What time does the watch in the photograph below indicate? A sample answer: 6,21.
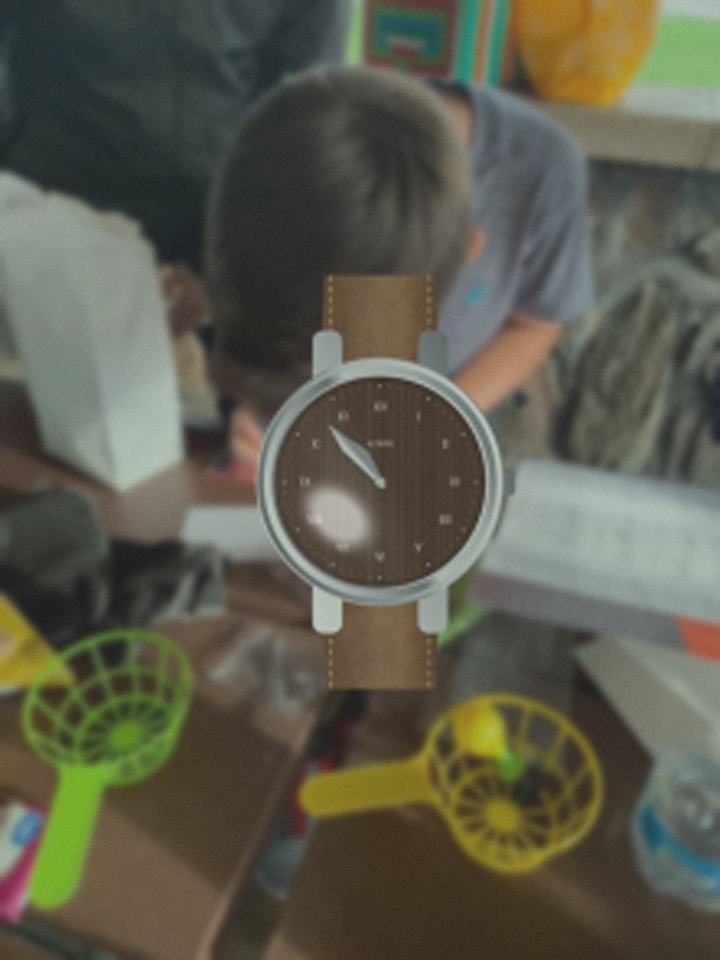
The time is 10,53
